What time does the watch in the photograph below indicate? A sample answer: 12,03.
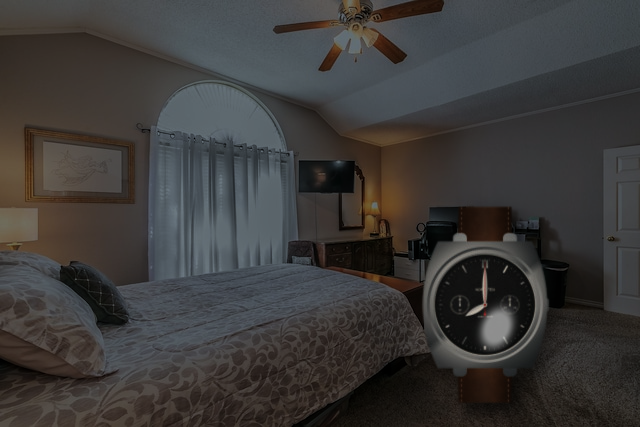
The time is 8,00
